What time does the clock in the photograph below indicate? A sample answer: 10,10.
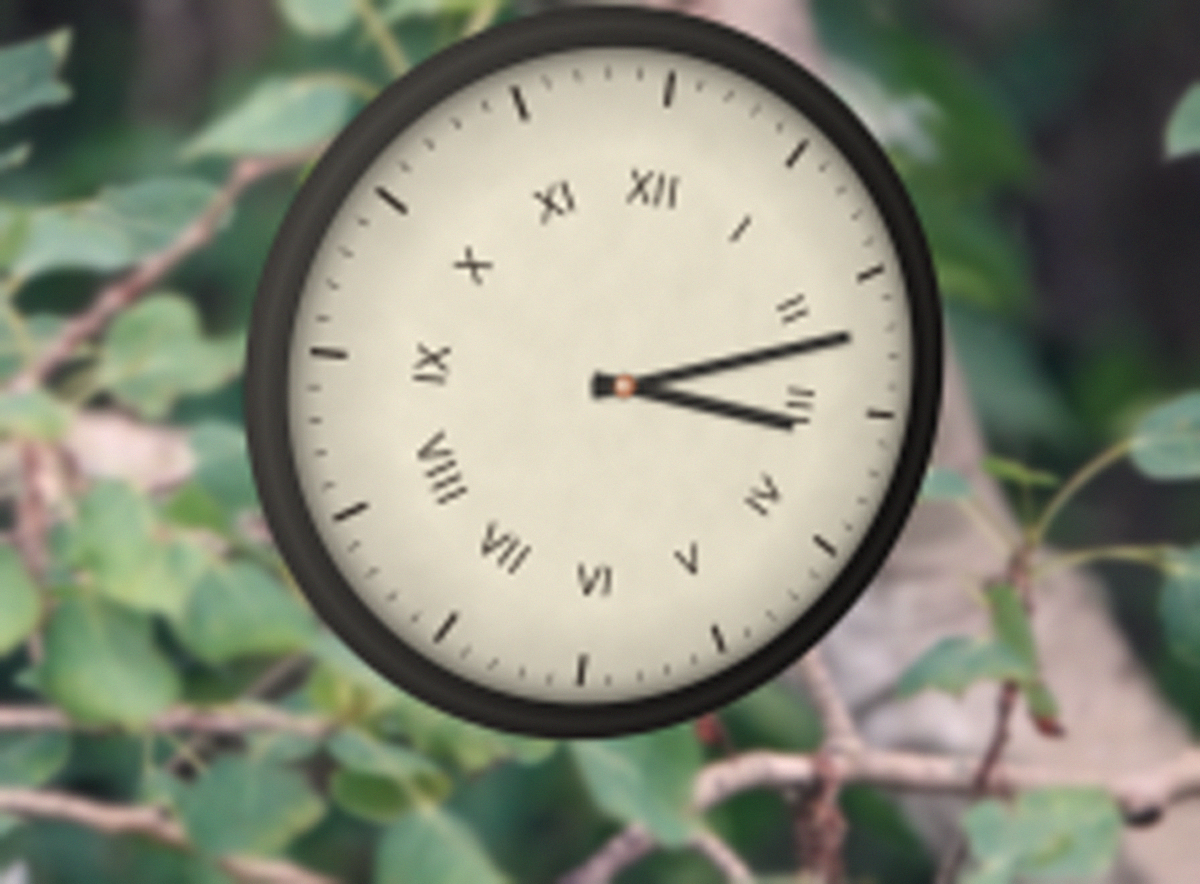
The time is 3,12
